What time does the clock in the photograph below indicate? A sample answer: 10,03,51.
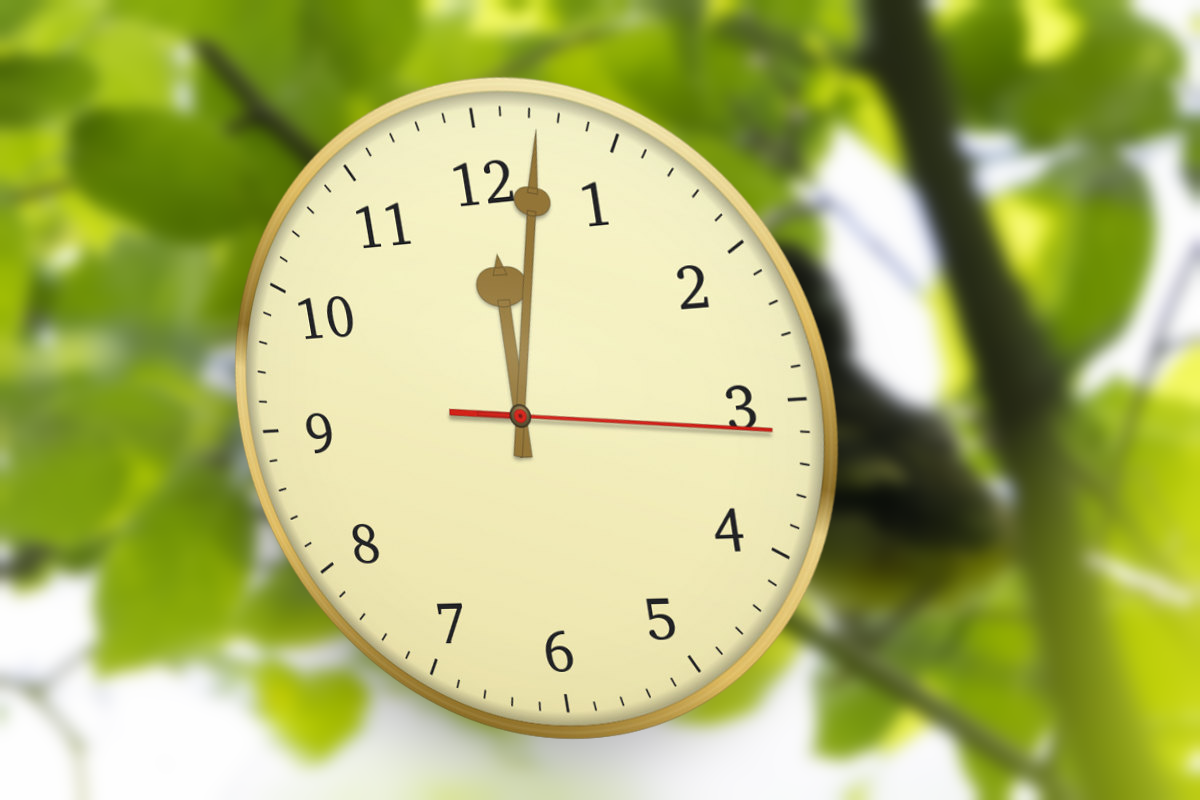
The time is 12,02,16
